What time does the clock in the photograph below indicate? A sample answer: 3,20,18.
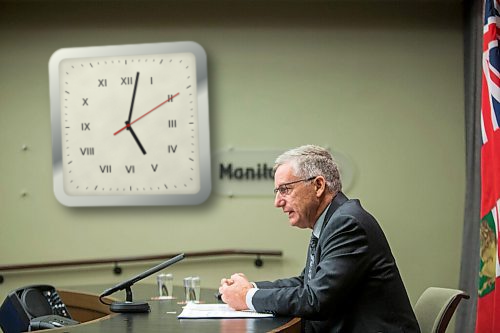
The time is 5,02,10
